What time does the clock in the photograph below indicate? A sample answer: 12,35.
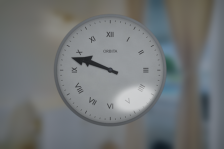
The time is 9,48
